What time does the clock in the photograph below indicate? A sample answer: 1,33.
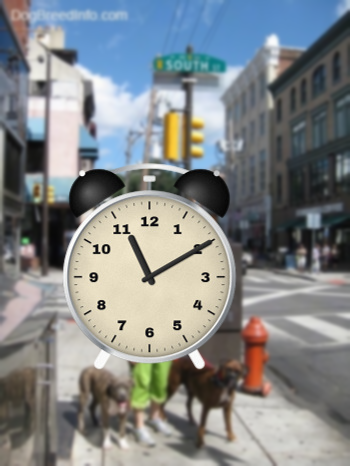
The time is 11,10
